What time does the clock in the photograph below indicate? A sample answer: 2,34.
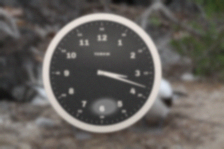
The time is 3,18
